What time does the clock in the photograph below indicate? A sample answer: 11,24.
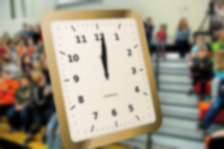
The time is 12,01
